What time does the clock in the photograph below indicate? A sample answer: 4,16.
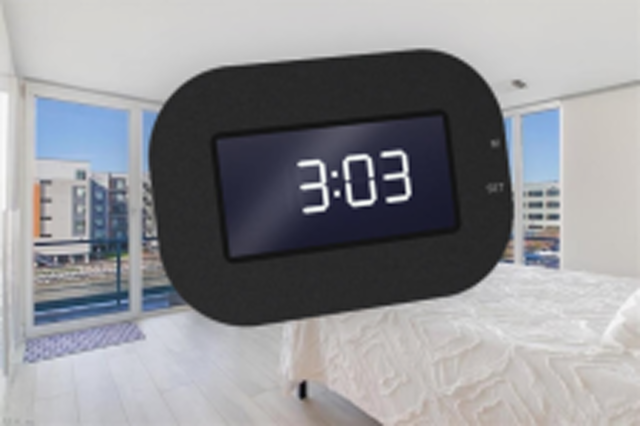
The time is 3,03
